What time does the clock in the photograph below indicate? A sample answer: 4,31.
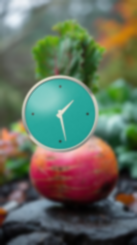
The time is 1,28
